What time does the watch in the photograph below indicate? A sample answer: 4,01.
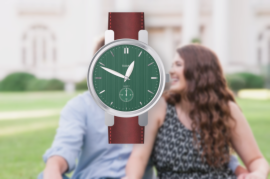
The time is 12,49
